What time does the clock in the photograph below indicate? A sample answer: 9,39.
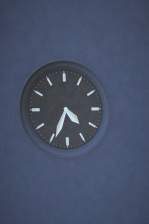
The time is 4,34
